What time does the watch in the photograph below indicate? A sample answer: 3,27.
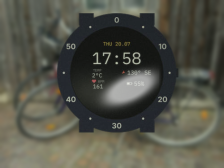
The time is 17,58
